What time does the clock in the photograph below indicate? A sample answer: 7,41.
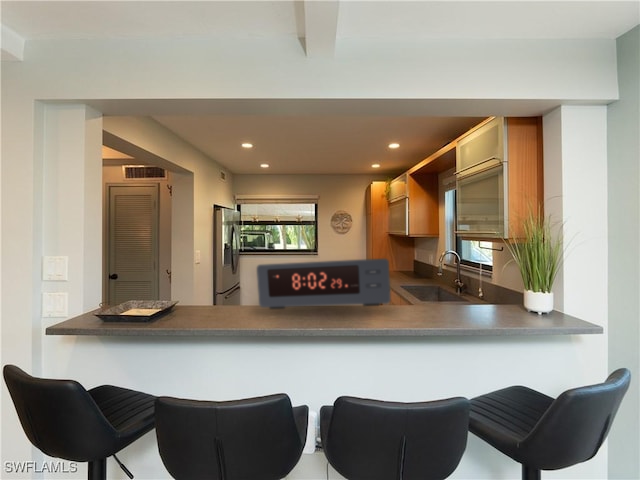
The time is 8,02
